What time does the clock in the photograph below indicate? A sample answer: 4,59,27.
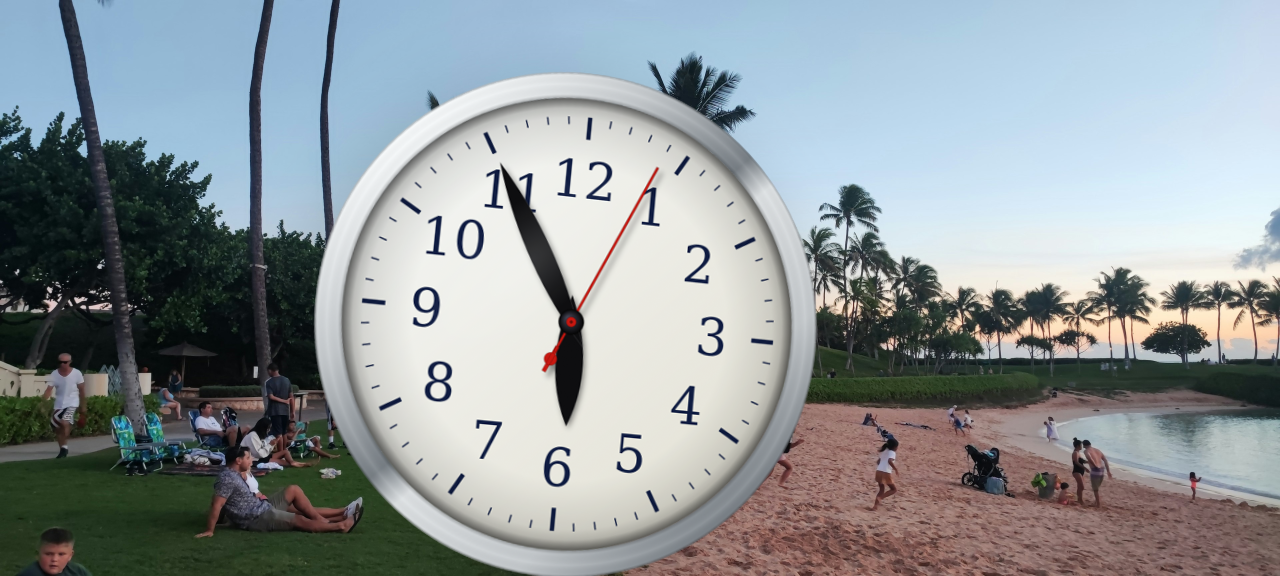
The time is 5,55,04
